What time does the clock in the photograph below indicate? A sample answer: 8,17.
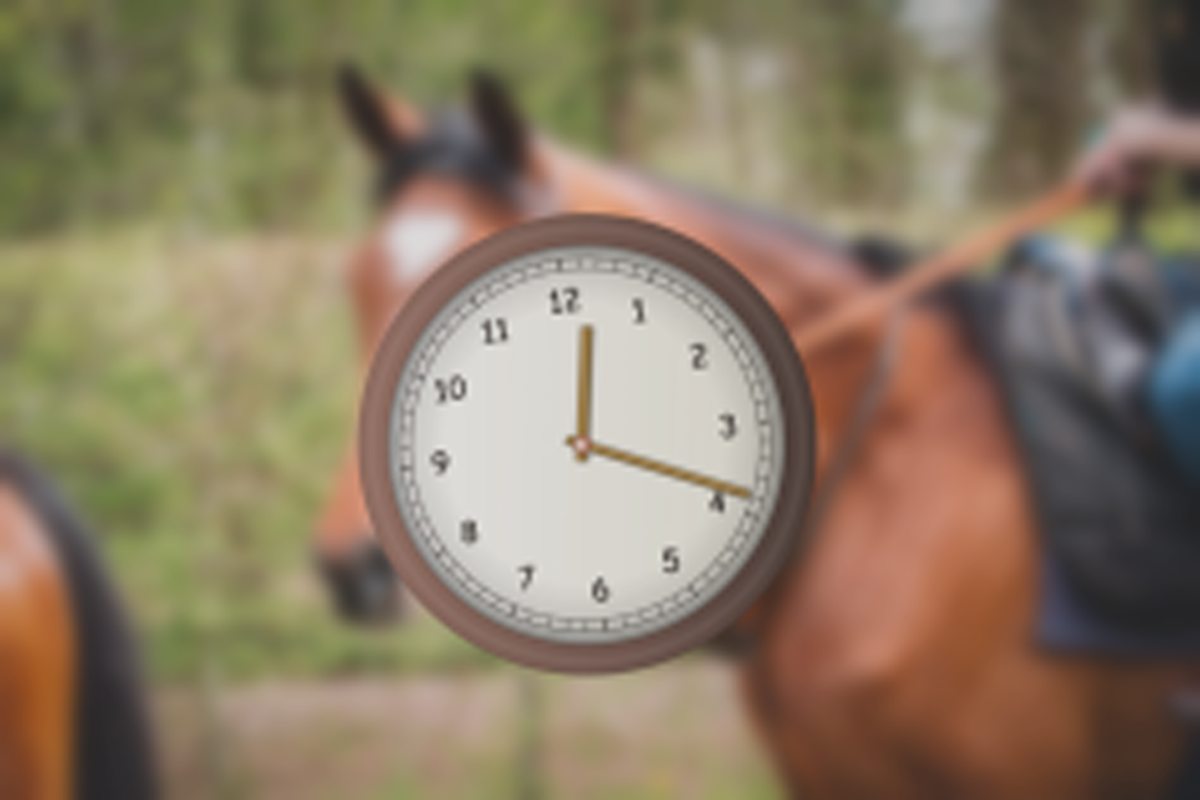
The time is 12,19
